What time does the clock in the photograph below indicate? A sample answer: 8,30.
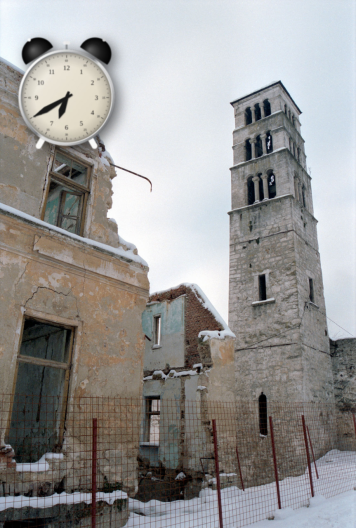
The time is 6,40
